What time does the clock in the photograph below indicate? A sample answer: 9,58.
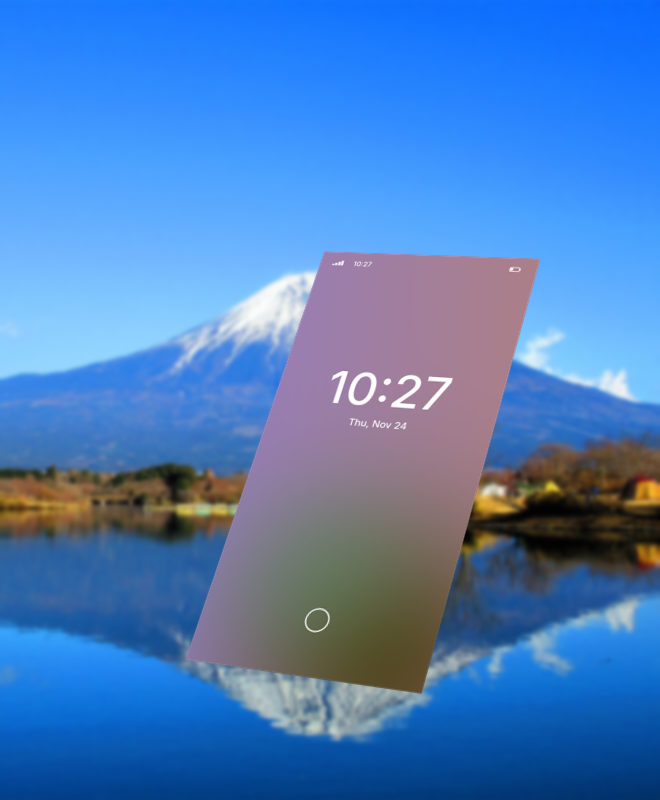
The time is 10,27
